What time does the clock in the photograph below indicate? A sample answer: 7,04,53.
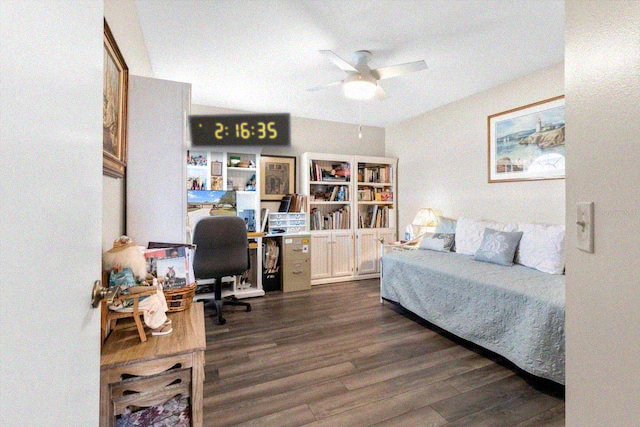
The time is 2,16,35
